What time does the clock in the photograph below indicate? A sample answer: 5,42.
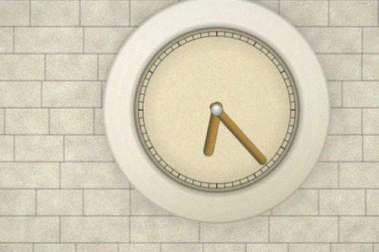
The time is 6,23
